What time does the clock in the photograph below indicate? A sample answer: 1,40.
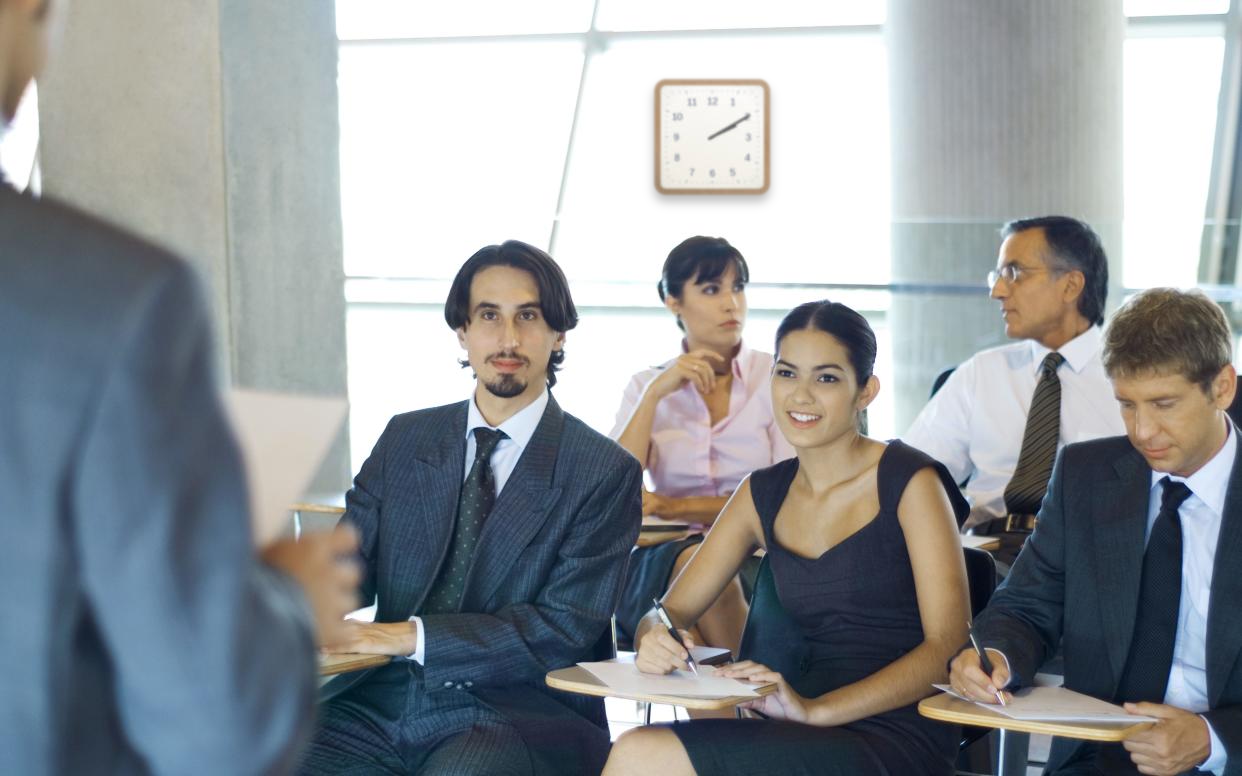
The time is 2,10
